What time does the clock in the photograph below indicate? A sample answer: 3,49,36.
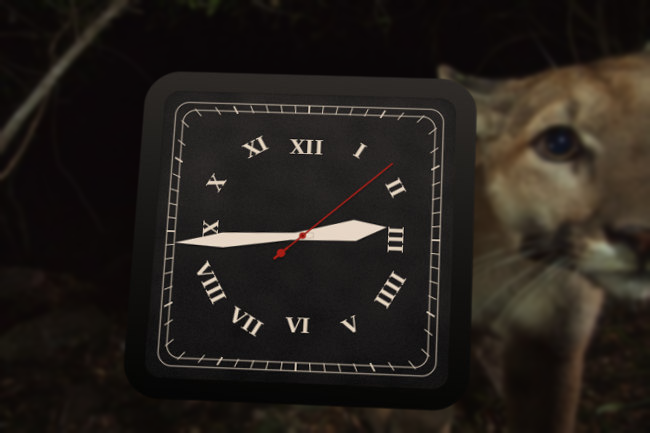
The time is 2,44,08
